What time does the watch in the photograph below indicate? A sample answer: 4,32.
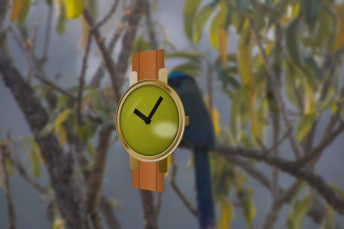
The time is 10,06
